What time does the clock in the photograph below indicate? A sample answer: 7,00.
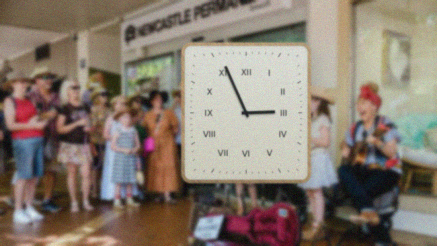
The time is 2,56
